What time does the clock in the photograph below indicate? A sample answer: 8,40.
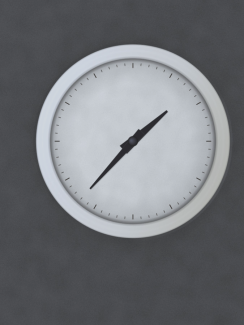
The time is 1,37
